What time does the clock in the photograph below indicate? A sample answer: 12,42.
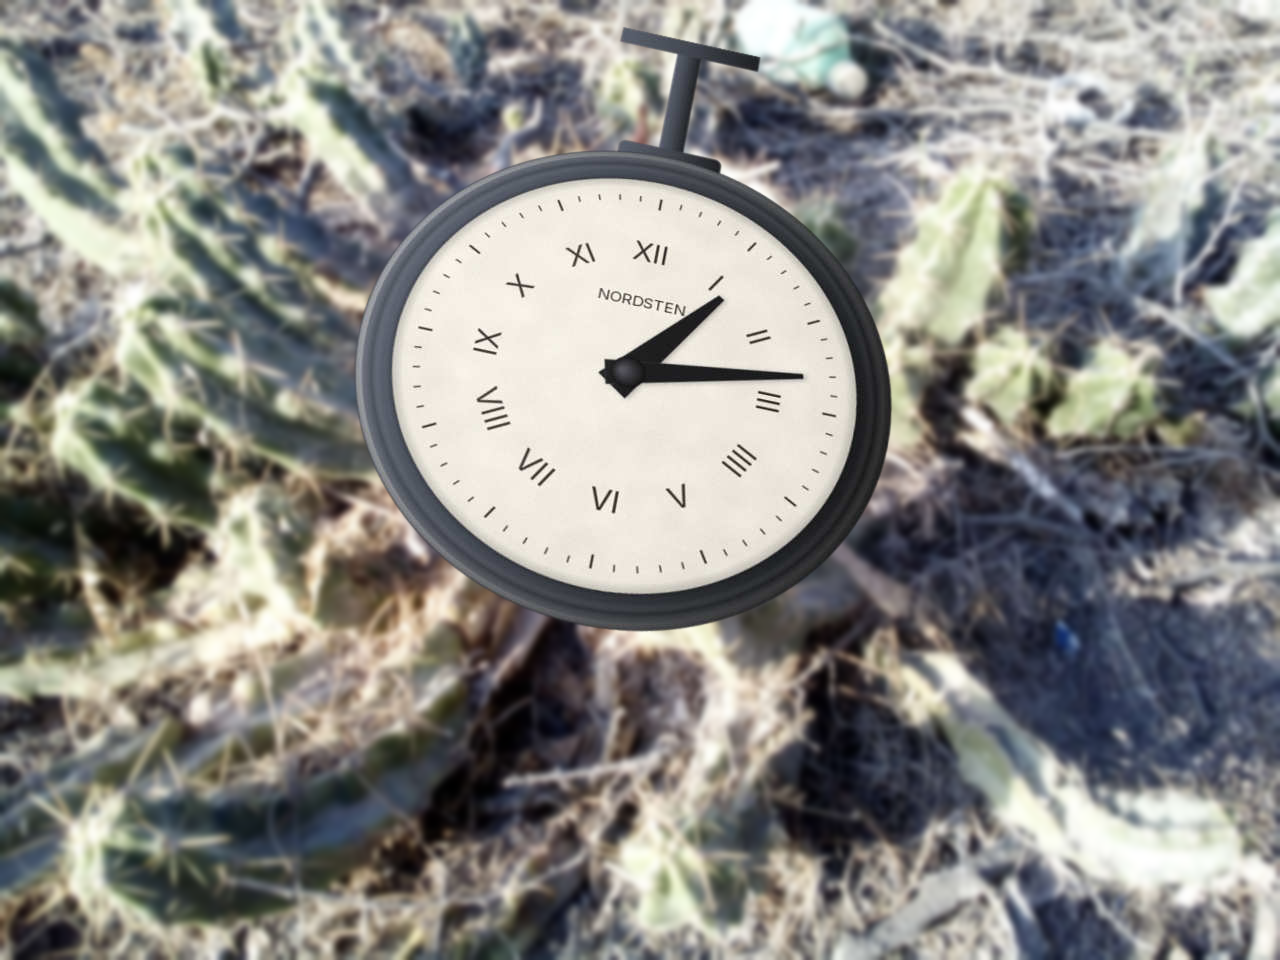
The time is 1,13
